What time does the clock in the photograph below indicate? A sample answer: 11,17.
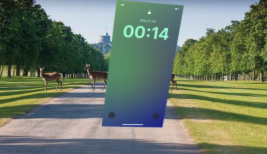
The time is 0,14
